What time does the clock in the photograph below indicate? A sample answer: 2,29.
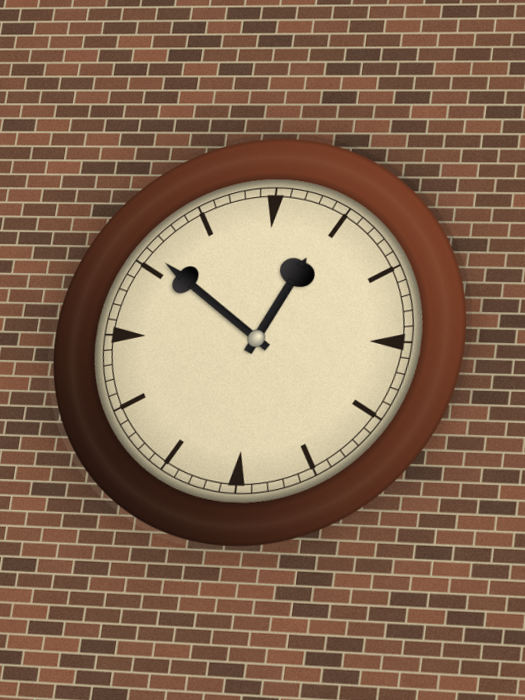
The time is 12,51
